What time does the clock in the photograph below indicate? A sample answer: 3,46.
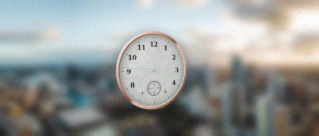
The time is 7,46
